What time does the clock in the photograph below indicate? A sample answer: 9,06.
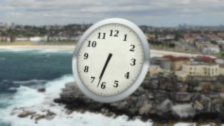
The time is 6,32
